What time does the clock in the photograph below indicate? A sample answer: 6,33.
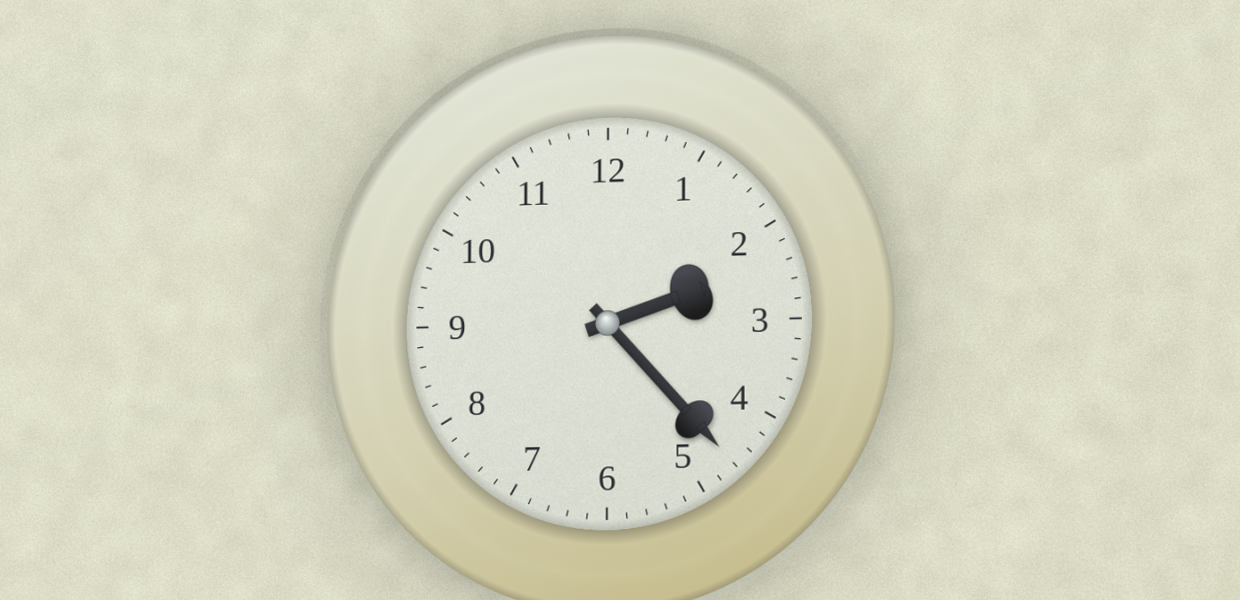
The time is 2,23
